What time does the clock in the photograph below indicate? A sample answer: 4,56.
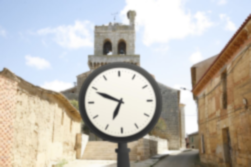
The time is 6,49
